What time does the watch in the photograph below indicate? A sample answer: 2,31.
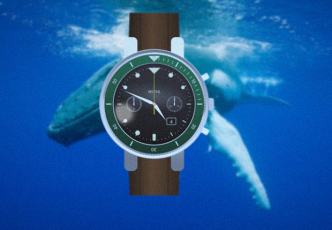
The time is 4,49
